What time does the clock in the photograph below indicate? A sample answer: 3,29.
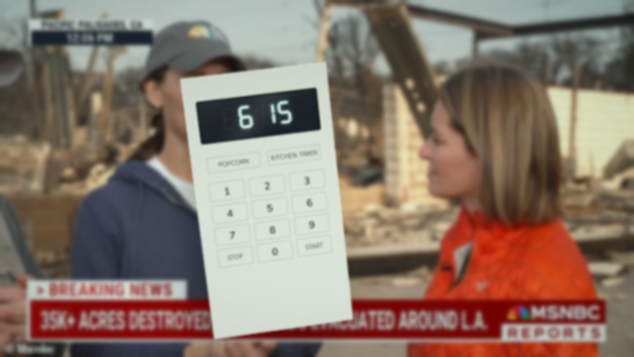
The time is 6,15
